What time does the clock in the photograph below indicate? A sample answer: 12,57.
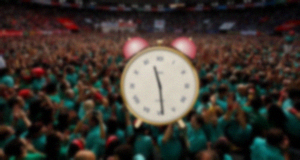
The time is 11,29
